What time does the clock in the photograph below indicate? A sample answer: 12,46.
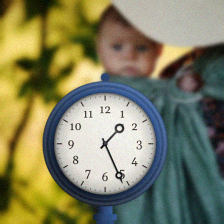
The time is 1,26
